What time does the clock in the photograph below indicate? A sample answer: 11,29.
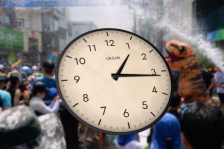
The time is 1,16
